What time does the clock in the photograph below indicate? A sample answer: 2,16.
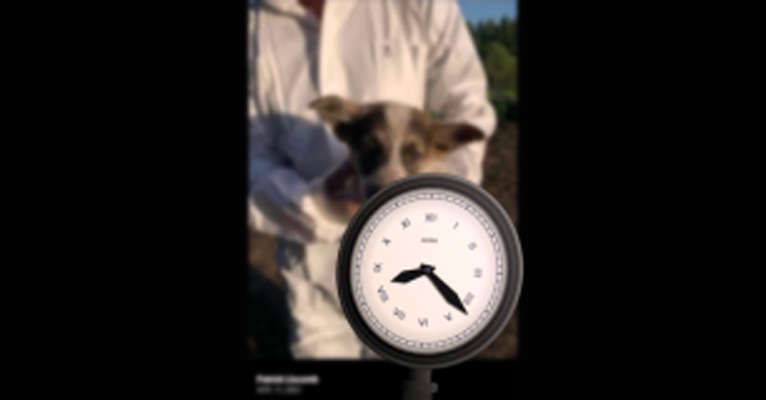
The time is 8,22
